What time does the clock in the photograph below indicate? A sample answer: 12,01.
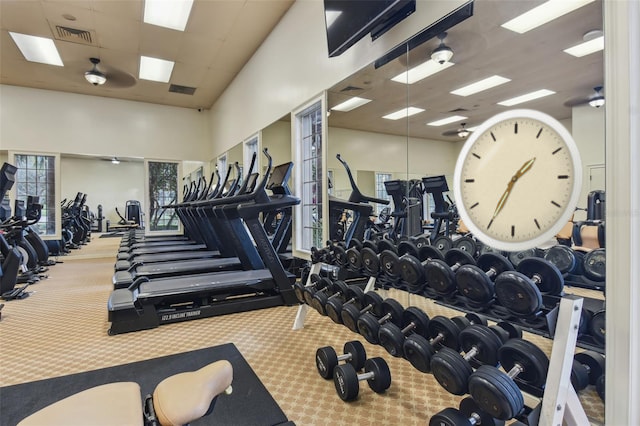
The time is 1,35
